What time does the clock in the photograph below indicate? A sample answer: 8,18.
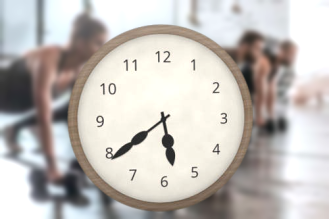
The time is 5,39
